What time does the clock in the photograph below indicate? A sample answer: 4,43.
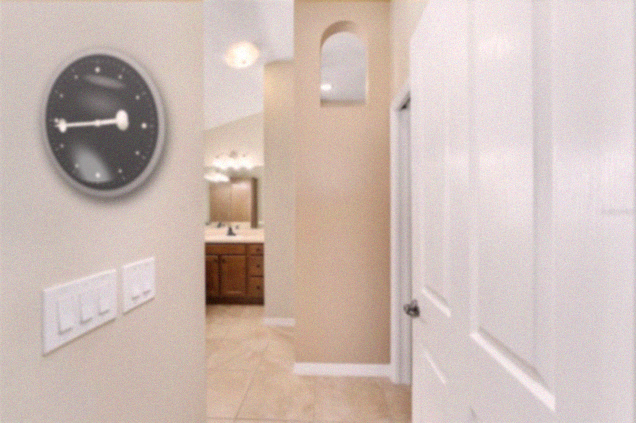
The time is 2,44
